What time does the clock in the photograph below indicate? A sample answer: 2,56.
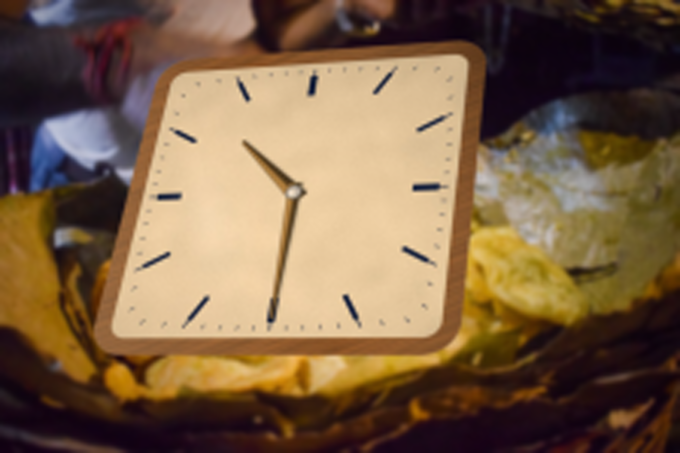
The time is 10,30
